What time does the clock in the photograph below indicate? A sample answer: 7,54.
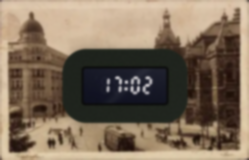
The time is 17,02
